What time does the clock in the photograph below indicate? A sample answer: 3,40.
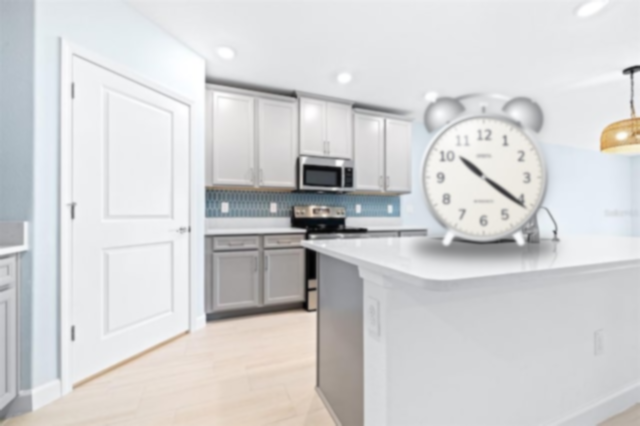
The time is 10,21
